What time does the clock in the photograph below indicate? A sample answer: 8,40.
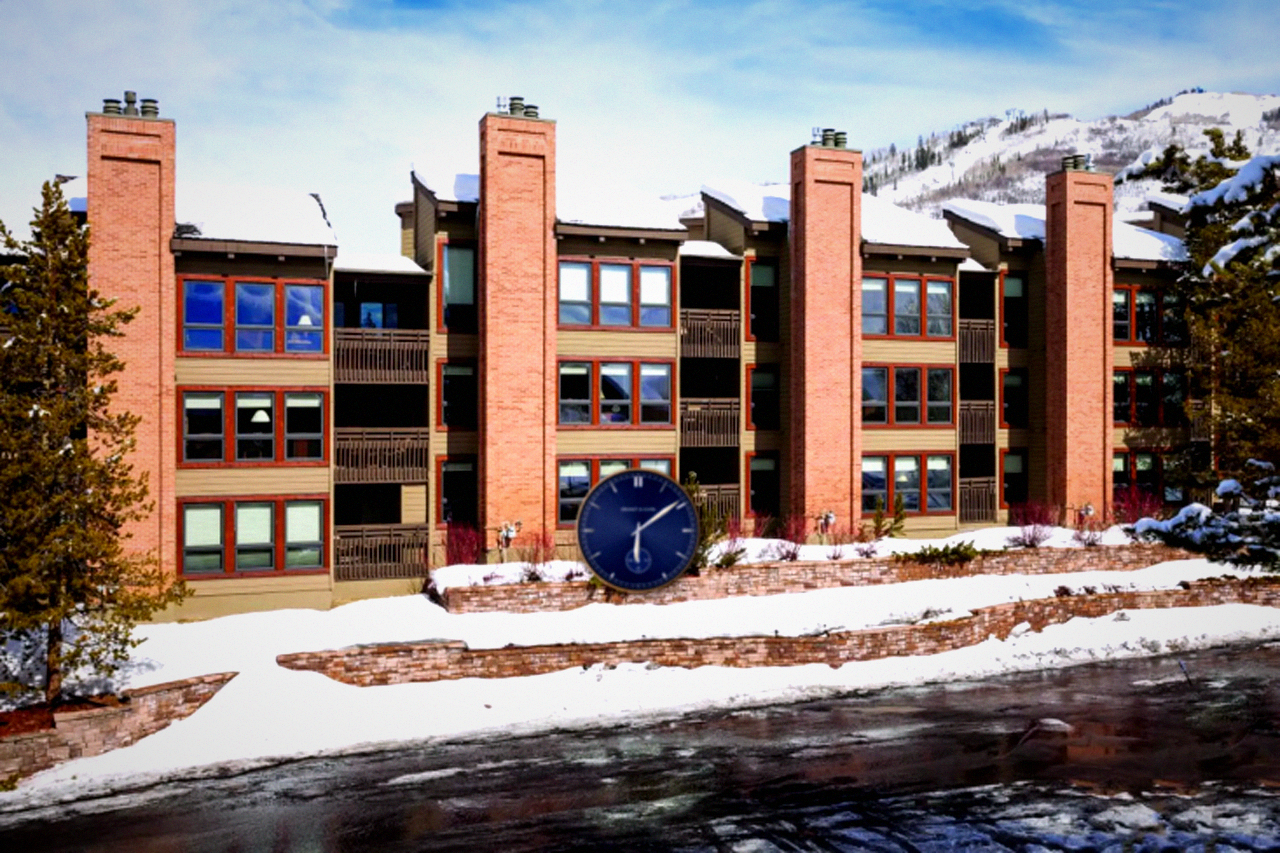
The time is 6,09
